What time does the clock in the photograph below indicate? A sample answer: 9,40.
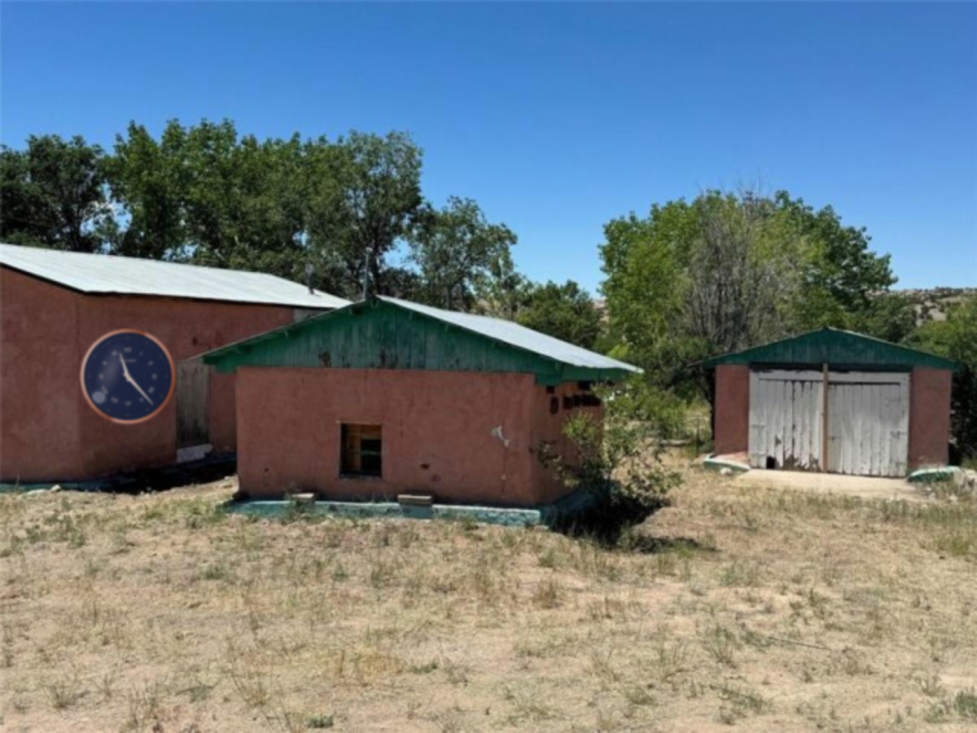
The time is 11,23
